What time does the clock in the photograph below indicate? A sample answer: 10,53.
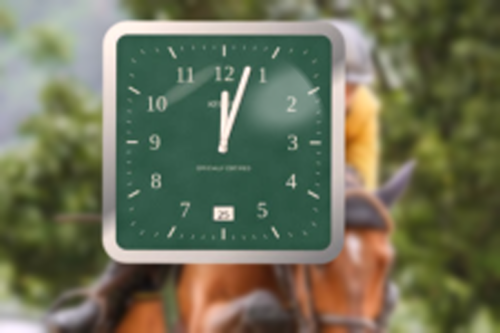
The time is 12,03
